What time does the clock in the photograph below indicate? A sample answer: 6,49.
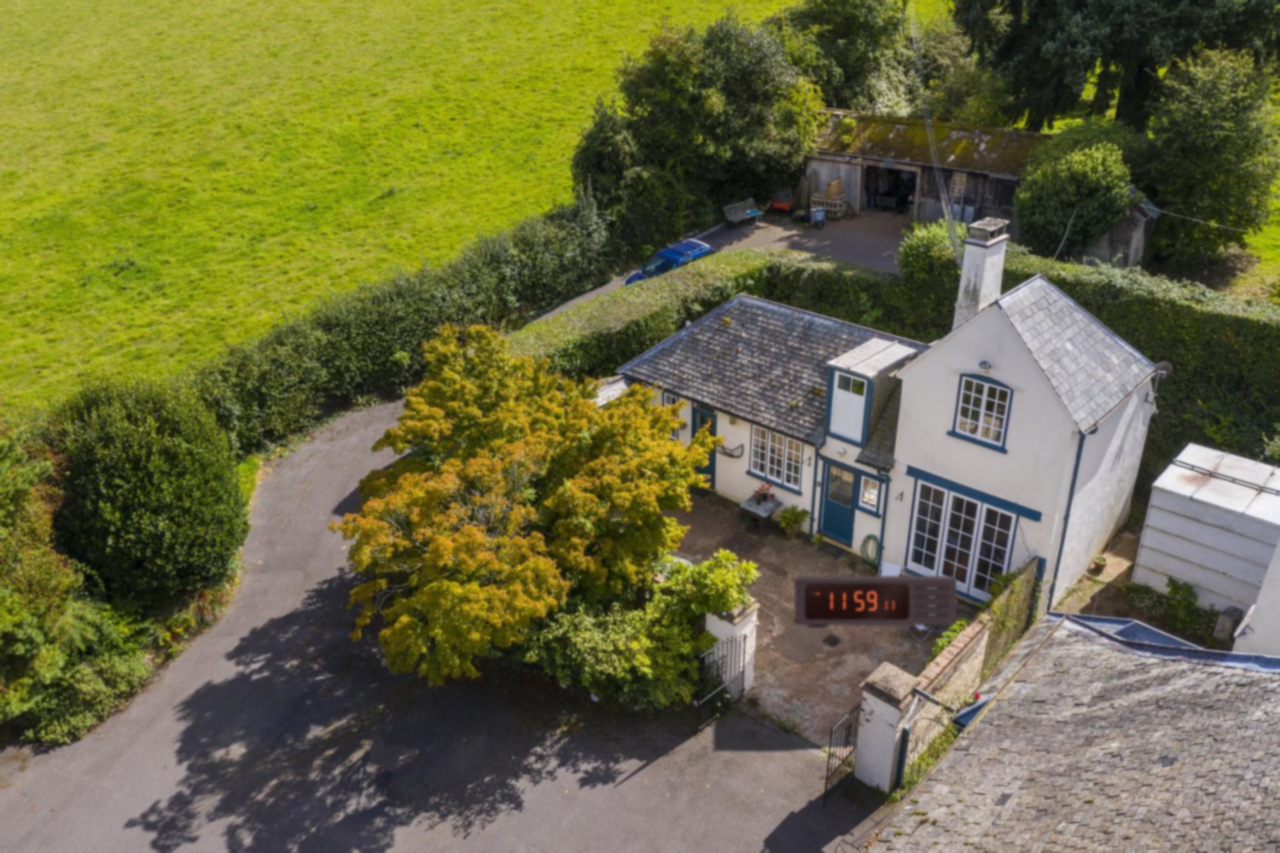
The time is 11,59
